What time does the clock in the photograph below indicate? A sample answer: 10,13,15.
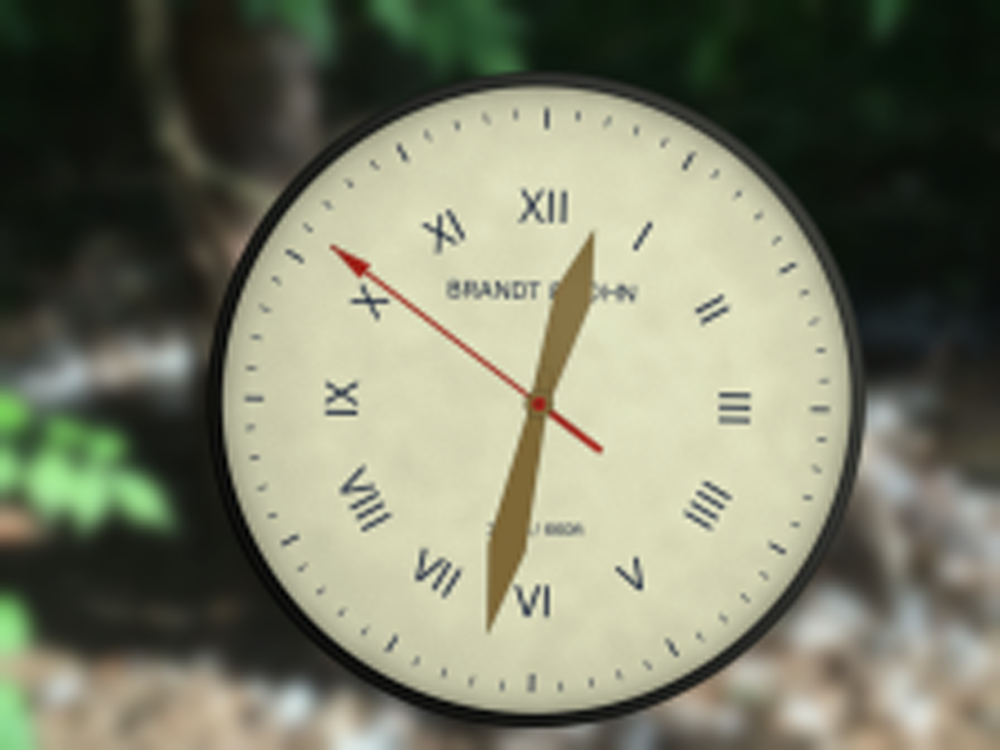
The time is 12,31,51
